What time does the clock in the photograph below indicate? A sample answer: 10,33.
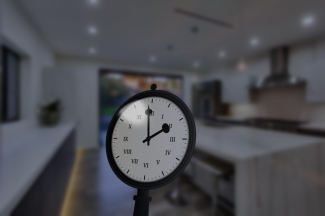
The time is 1,59
